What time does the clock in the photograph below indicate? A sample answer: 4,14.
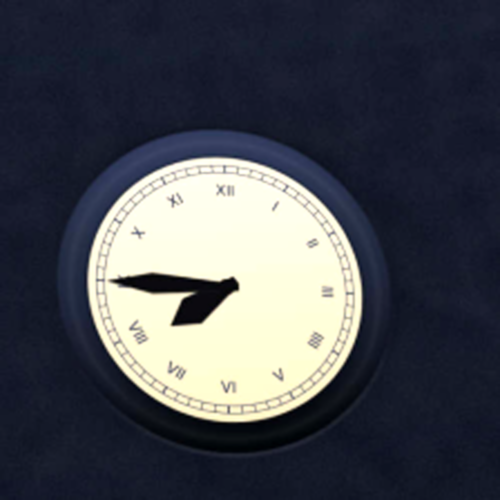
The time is 7,45
